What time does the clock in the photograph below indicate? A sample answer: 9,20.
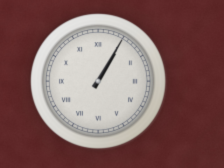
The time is 1,05
